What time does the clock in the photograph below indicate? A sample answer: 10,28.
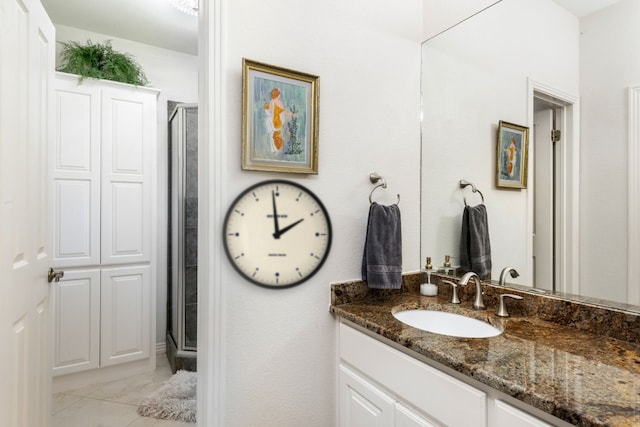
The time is 1,59
